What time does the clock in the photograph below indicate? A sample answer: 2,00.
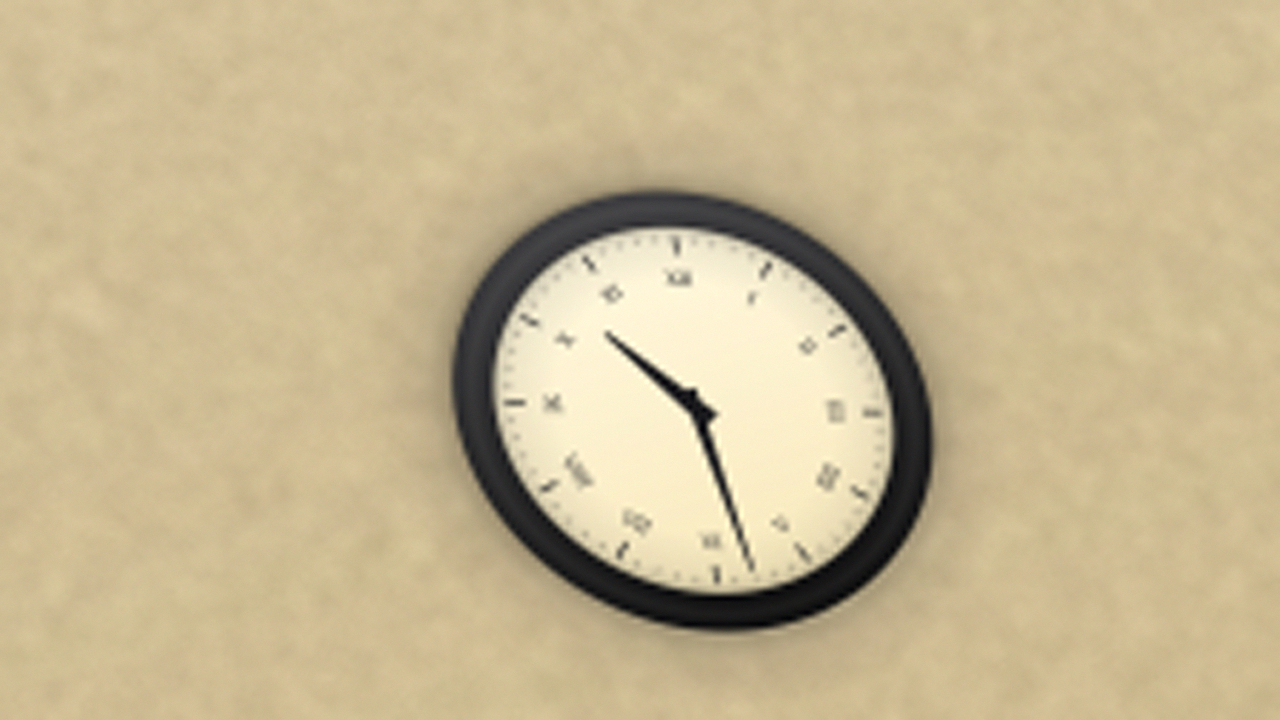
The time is 10,28
